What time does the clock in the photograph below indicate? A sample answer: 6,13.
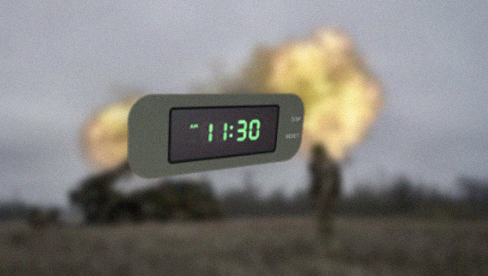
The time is 11,30
